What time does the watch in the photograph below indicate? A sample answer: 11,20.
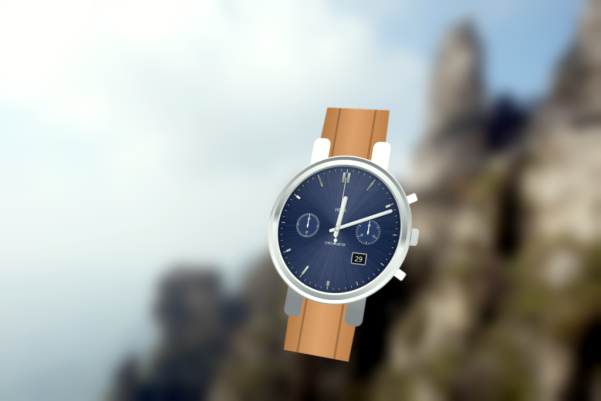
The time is 12,11
